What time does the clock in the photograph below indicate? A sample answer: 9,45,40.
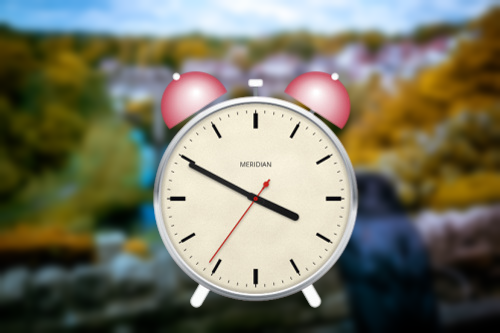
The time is 3,49,36
